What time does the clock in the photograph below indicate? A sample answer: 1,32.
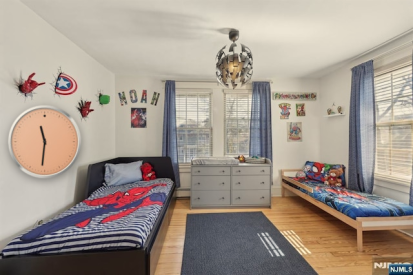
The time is 11,31
